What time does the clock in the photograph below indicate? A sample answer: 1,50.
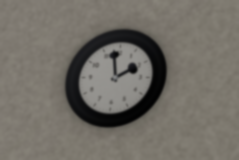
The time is 1,58
